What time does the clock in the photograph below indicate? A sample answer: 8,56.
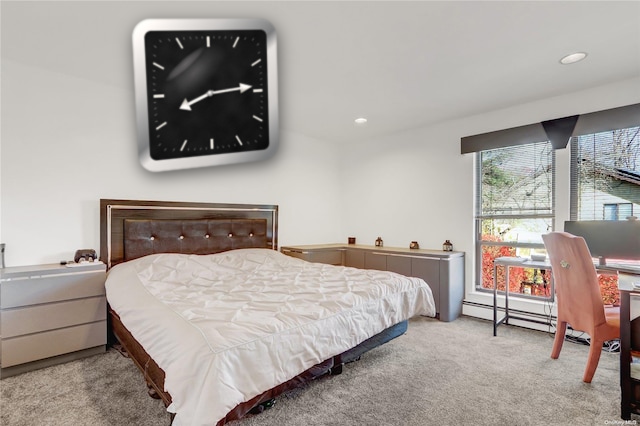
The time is 8,14
